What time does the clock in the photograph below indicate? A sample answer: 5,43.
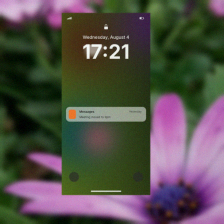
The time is 17,21
